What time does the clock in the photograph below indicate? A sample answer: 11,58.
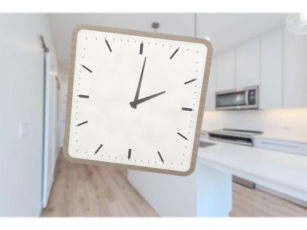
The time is 2,01
